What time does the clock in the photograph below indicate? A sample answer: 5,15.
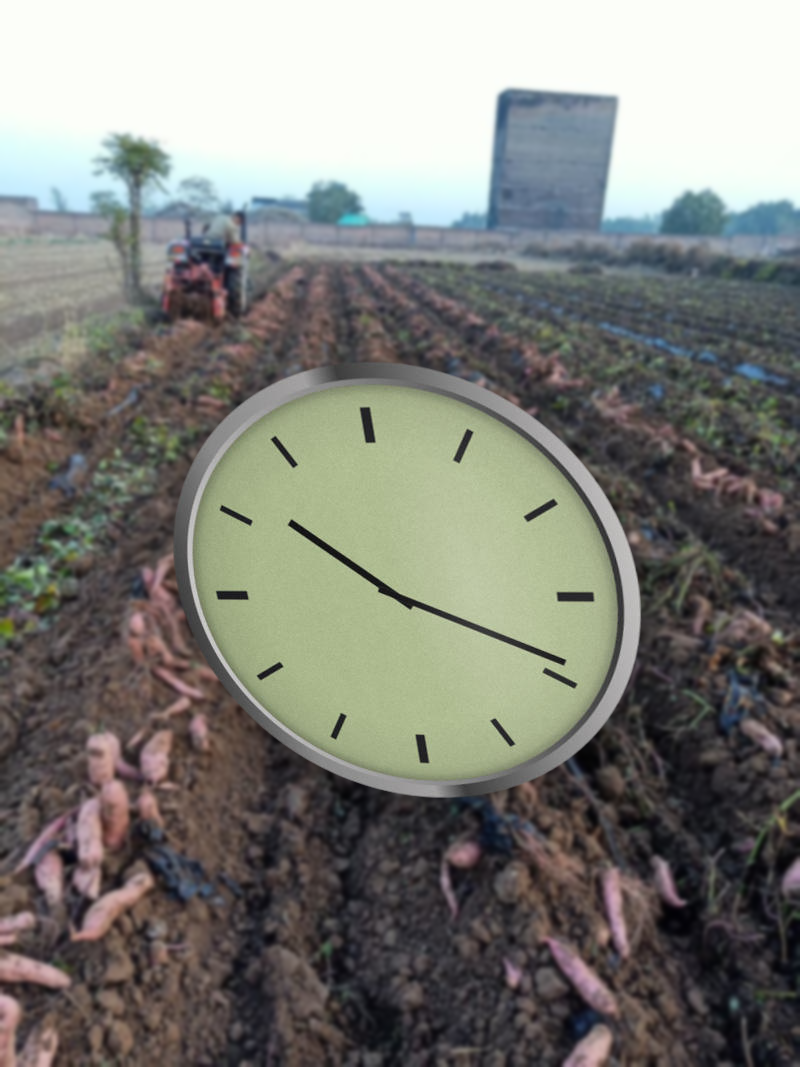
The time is 10,19
